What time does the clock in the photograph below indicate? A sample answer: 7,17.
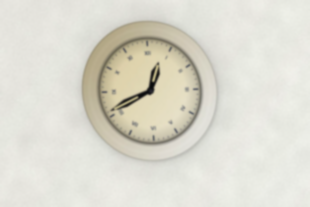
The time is 12,41
